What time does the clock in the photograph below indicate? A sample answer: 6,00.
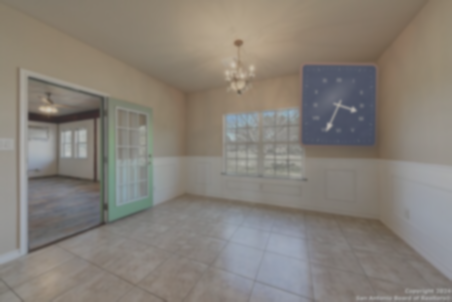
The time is 3,34
